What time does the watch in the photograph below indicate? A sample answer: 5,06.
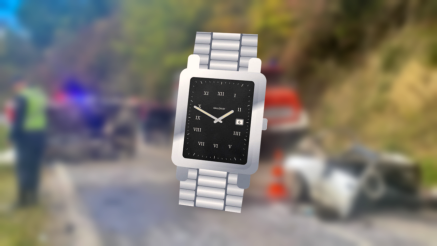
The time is 1,49
